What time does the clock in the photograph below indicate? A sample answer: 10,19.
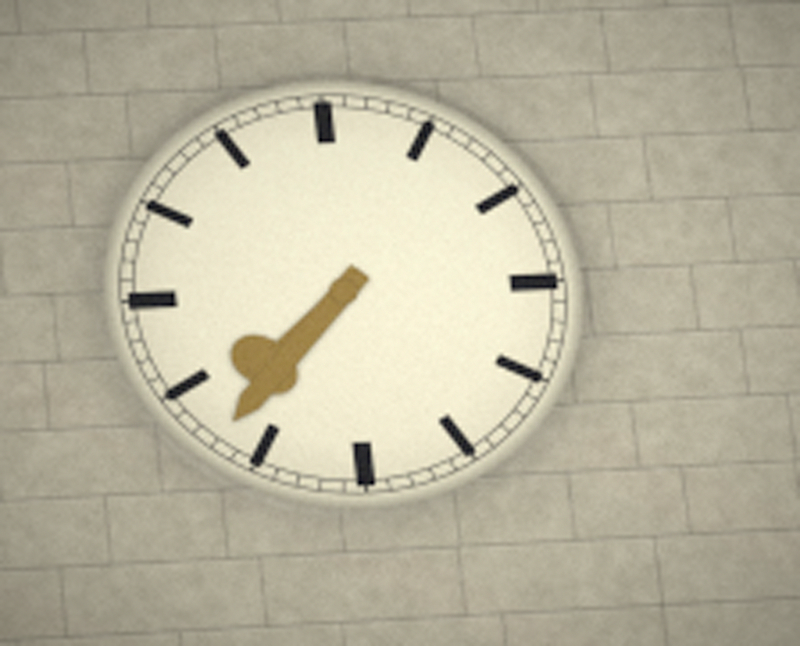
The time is 7,37
